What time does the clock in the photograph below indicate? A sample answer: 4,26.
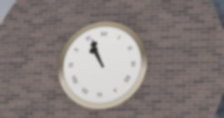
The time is 10,56
